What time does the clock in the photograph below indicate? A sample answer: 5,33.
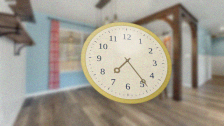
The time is 7,24
